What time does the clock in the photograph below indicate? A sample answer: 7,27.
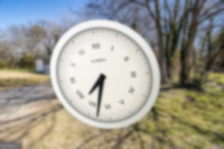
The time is 7,33
